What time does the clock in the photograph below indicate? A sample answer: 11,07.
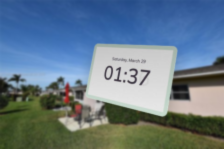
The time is 1,37
